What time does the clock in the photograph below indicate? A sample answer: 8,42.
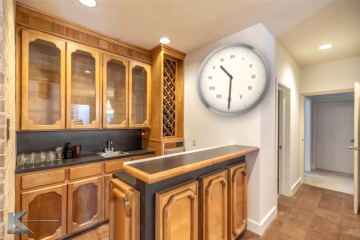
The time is 10,30
